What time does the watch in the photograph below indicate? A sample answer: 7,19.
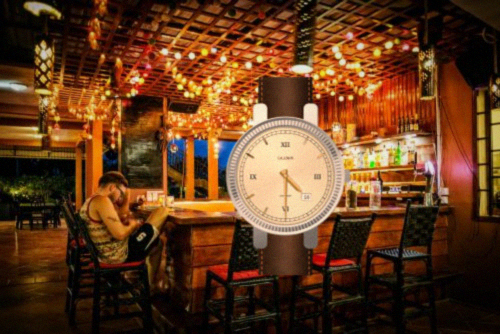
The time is 4,30
